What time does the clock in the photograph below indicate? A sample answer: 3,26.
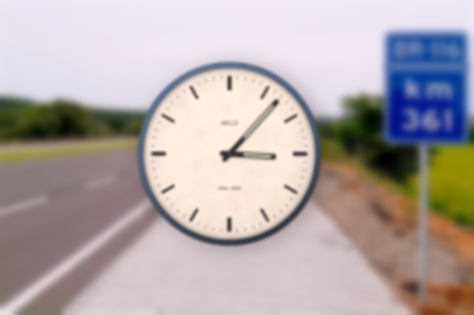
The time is 3,07
